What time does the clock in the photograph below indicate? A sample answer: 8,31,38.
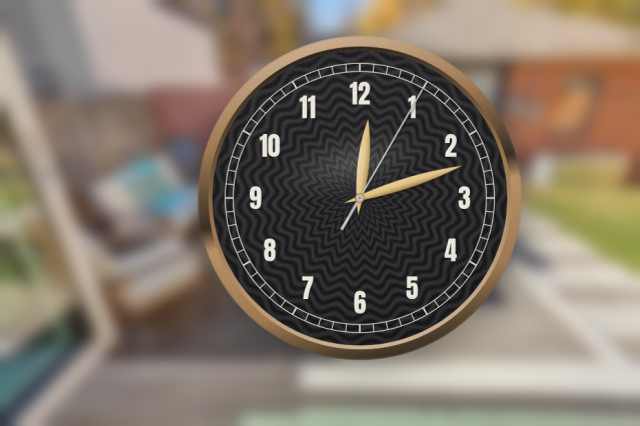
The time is 12,12,05
